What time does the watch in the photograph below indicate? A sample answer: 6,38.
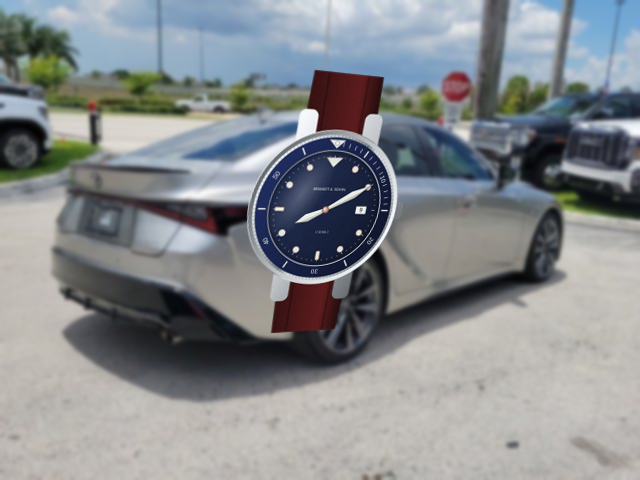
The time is 8,10
